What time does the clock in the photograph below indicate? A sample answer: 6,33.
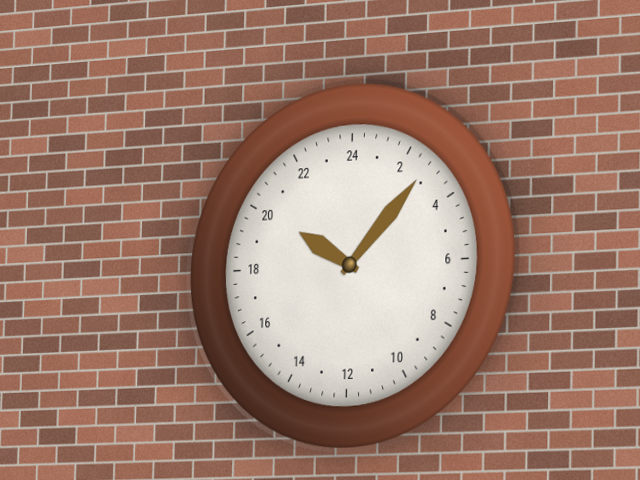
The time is 20,07
